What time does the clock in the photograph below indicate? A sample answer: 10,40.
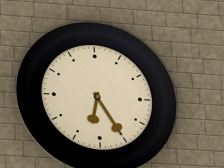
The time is 6,25
